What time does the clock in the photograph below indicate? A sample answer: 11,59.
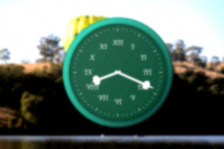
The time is 8,19
